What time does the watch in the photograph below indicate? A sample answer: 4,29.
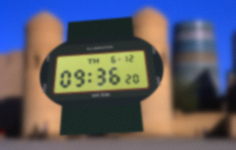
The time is 9,36
